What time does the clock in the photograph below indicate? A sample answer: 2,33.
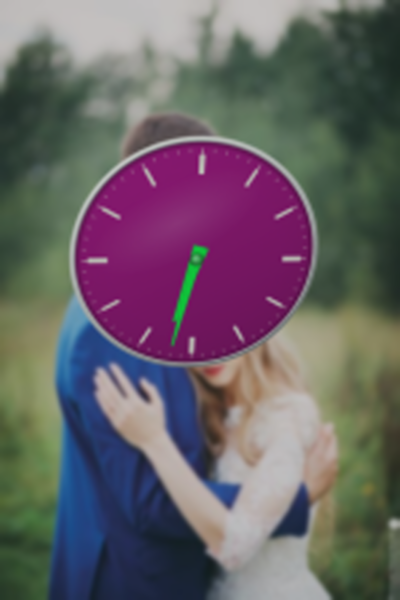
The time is 6,32
